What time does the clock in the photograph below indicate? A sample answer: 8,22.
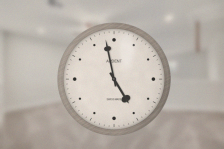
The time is 4,58
